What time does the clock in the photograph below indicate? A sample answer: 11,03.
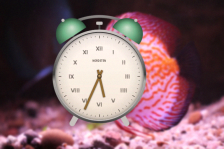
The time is 5,34
